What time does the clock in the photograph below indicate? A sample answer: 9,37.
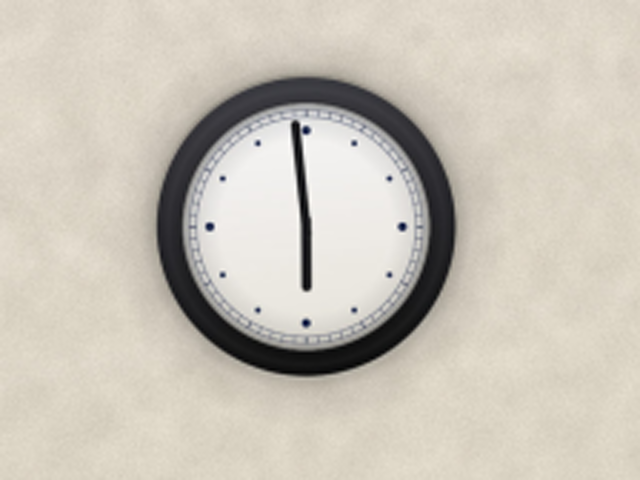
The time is 5,59
